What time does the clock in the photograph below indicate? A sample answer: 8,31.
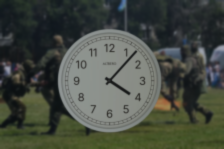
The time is 4,07
